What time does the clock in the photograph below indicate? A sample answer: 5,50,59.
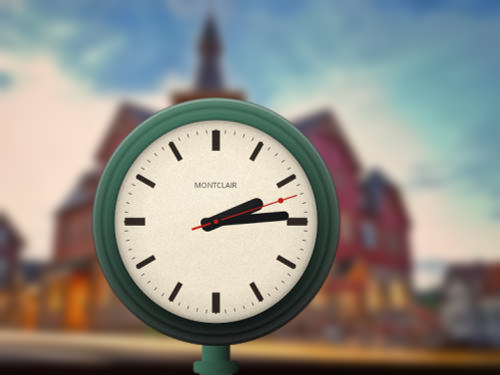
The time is 2,14,12
